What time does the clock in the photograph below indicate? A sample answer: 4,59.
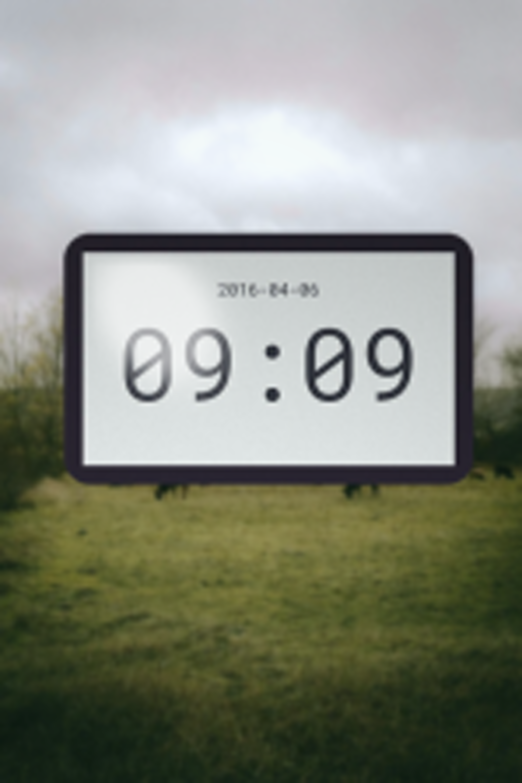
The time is 9,09
